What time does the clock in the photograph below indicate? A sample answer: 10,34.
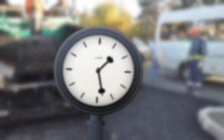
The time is 1,28
